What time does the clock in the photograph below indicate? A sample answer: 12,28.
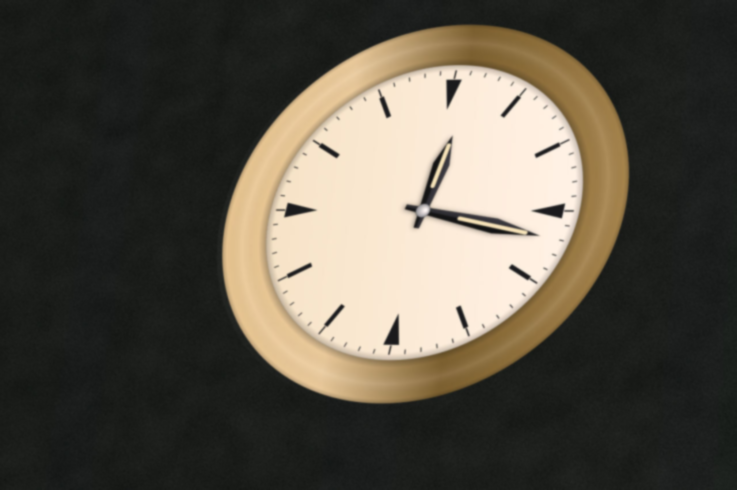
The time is 12,17
